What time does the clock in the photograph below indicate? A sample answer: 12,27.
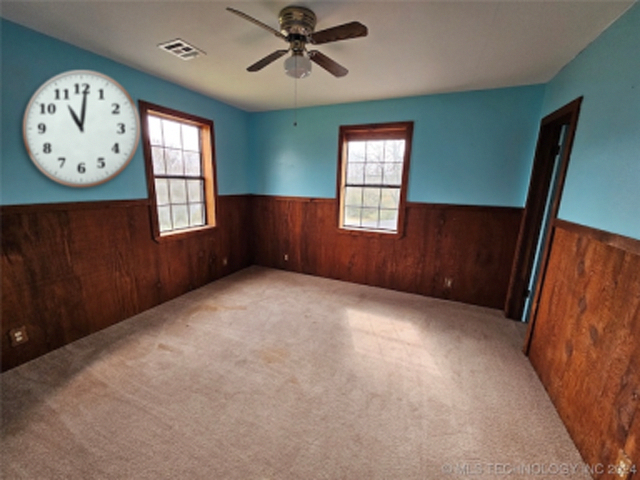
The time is 11,01
